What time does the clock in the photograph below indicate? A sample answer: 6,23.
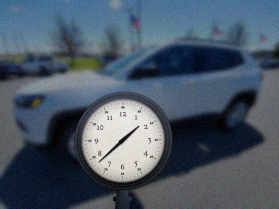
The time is 1,38
